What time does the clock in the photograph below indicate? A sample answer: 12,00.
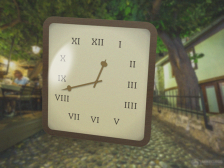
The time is 12,42
